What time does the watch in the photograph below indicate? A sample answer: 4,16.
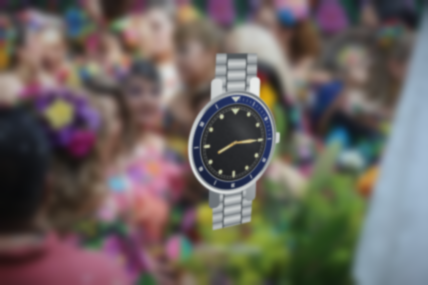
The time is 8,15
